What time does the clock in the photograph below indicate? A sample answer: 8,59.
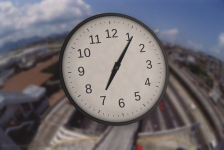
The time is 7,06
